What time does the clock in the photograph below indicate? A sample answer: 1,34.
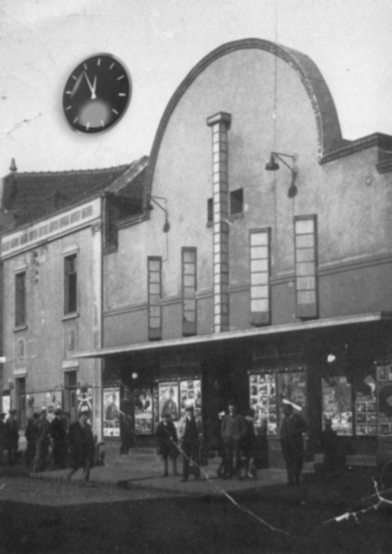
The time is 11,54
